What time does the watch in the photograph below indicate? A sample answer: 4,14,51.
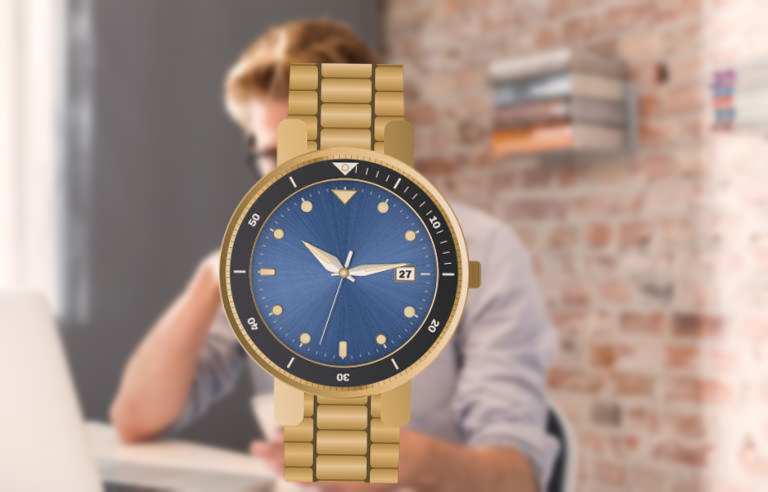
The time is 10,13,33
